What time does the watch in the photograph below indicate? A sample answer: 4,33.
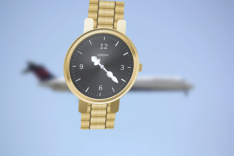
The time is 10,22
